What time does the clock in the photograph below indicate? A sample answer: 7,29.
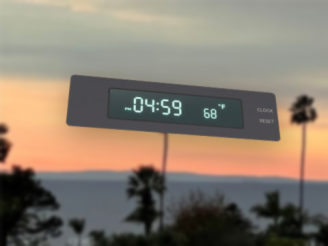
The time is 4,59
